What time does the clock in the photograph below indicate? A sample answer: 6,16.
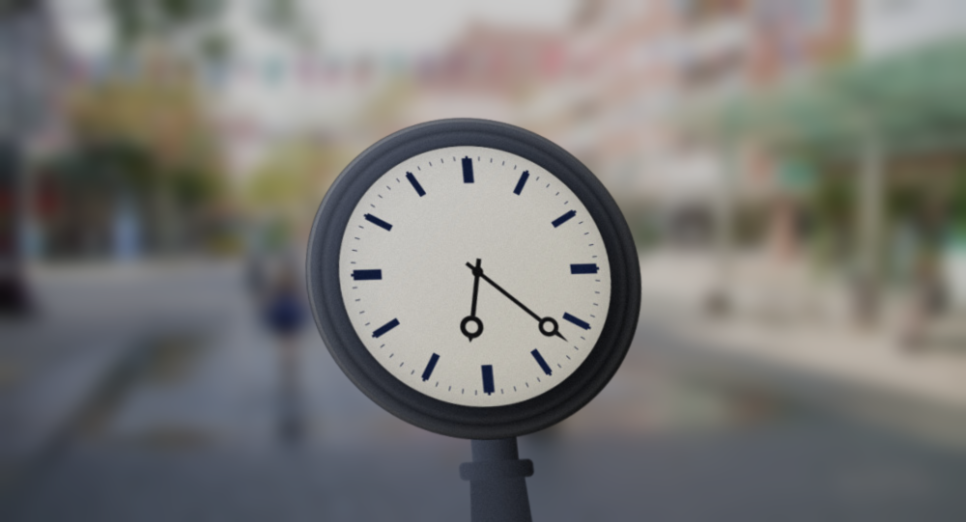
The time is 6,22
